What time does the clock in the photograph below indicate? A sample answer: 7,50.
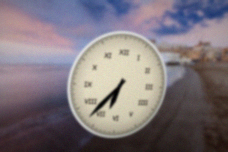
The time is 6,37
